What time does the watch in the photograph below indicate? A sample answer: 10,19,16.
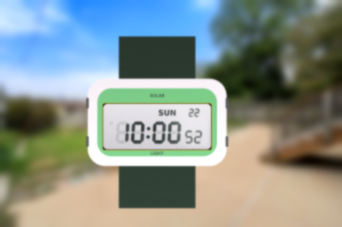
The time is 10,00,52
